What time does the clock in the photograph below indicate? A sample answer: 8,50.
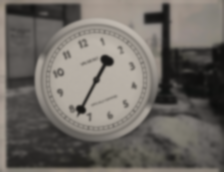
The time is 1,38
